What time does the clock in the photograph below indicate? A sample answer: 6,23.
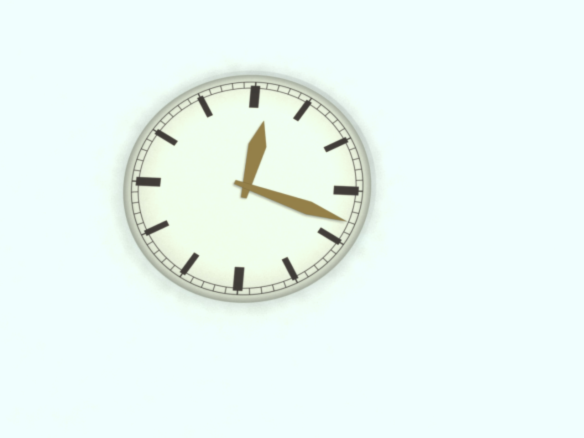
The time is 12,18
